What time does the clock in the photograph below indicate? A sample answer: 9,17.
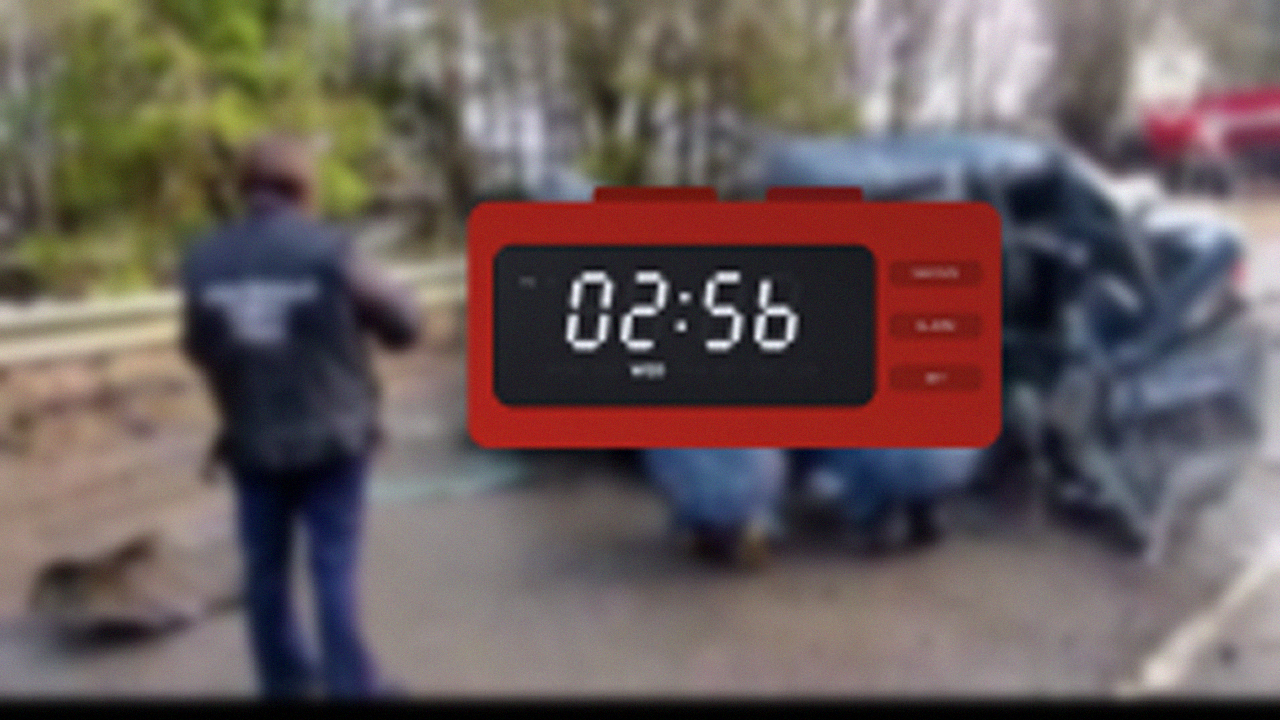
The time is 2,56
